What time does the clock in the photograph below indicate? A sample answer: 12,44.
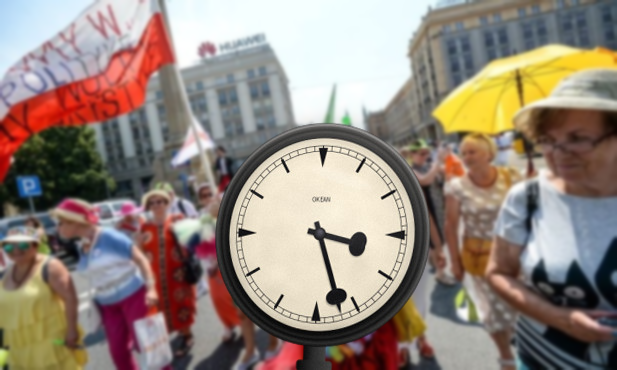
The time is 3,27
